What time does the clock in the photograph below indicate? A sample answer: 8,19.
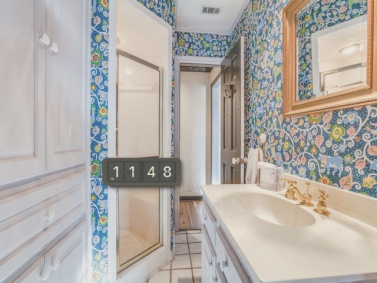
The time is 11,48
